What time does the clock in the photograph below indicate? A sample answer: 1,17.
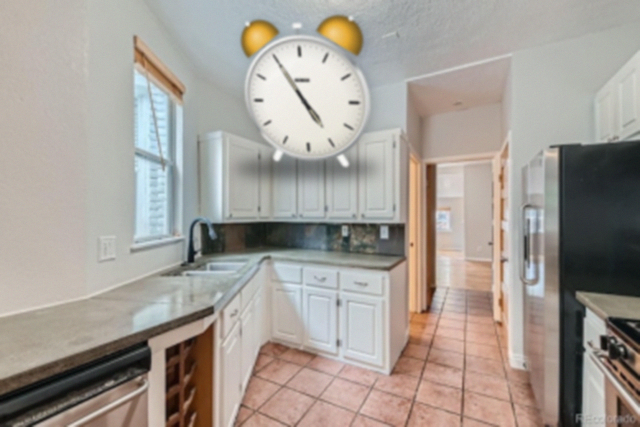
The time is 4,55
